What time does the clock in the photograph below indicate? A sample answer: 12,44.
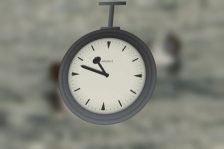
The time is 10,48
